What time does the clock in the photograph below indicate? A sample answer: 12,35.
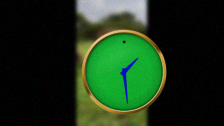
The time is 1,29
